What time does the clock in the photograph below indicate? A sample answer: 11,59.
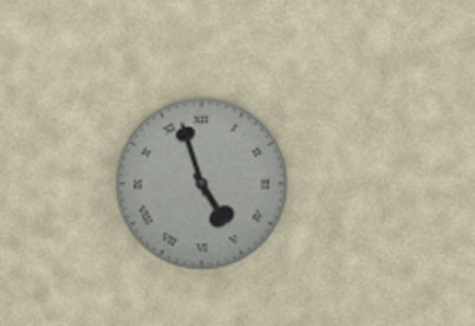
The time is 4,57
